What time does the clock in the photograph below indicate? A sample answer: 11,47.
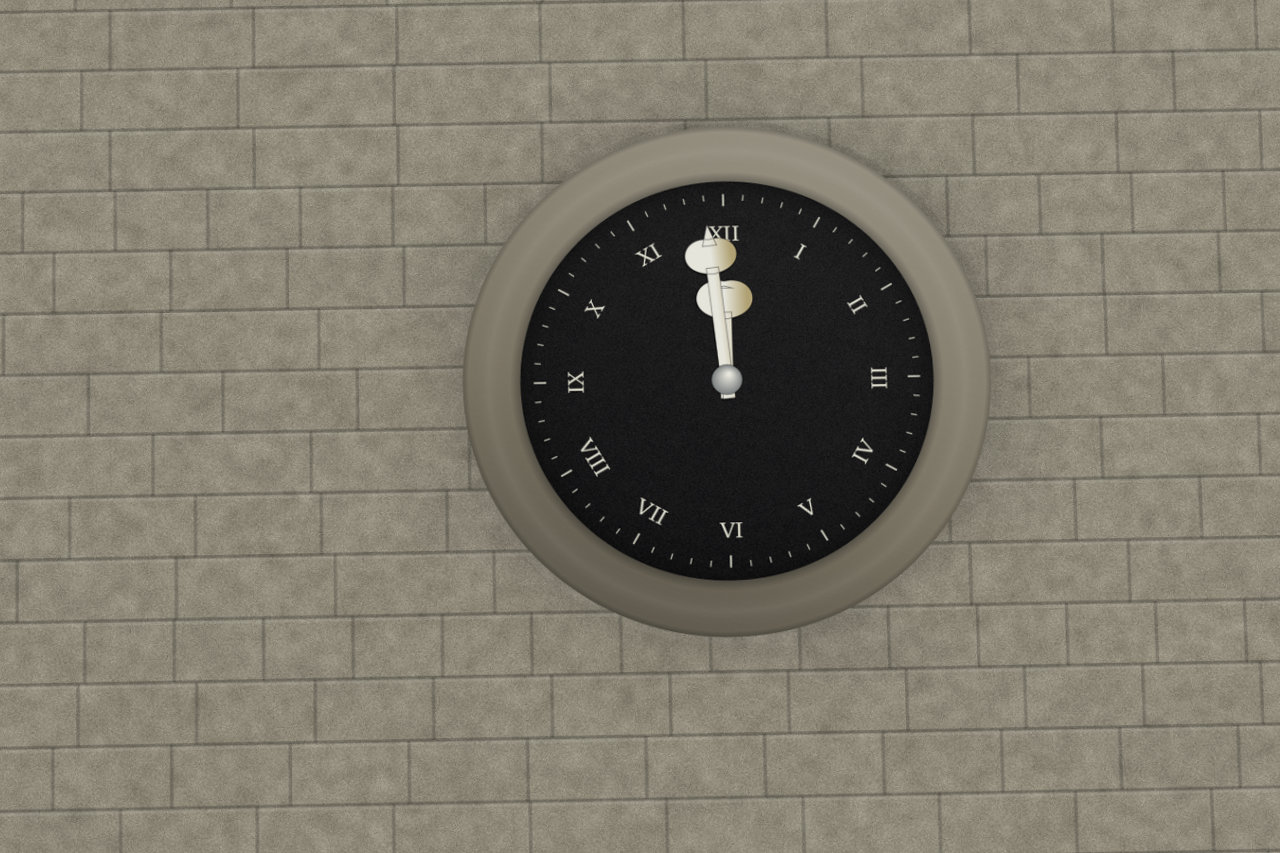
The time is 11,59
